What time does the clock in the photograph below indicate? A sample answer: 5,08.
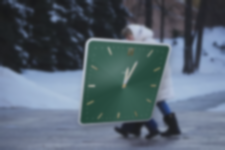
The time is 12,03
